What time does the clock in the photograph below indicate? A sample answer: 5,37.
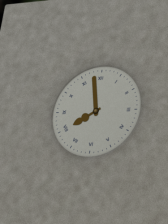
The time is 7,58
